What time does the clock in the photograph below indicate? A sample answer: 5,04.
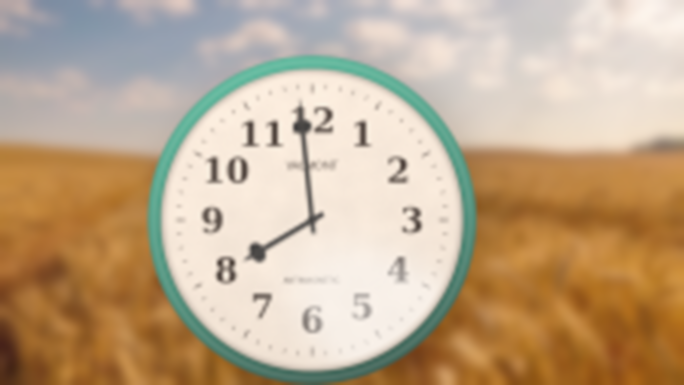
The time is 7,59
